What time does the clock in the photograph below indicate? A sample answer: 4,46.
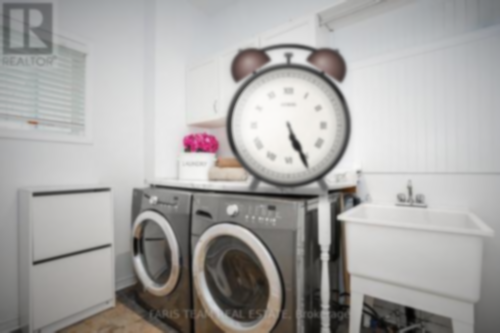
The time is 5,26
